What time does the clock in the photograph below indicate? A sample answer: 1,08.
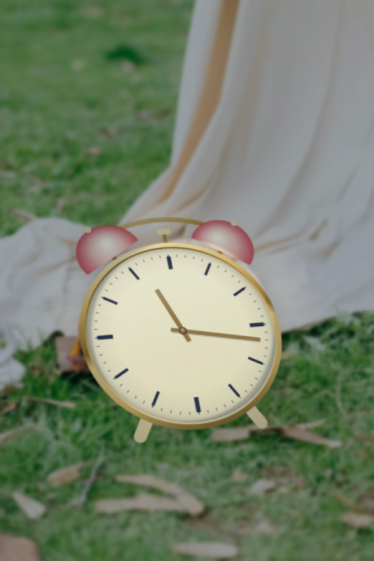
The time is 11,17
